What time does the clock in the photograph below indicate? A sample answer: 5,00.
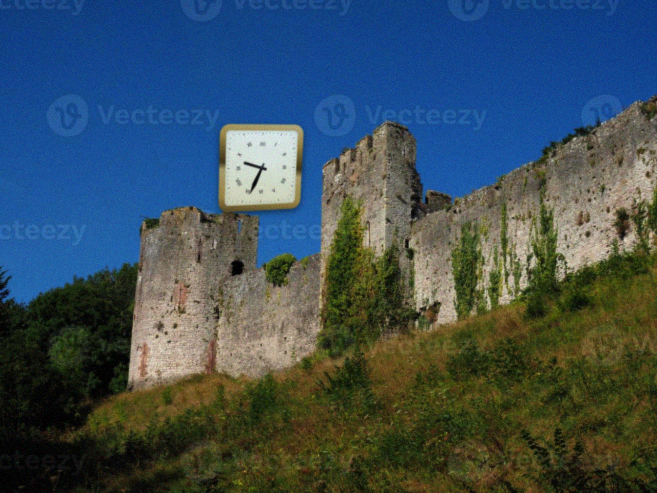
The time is 9,34
